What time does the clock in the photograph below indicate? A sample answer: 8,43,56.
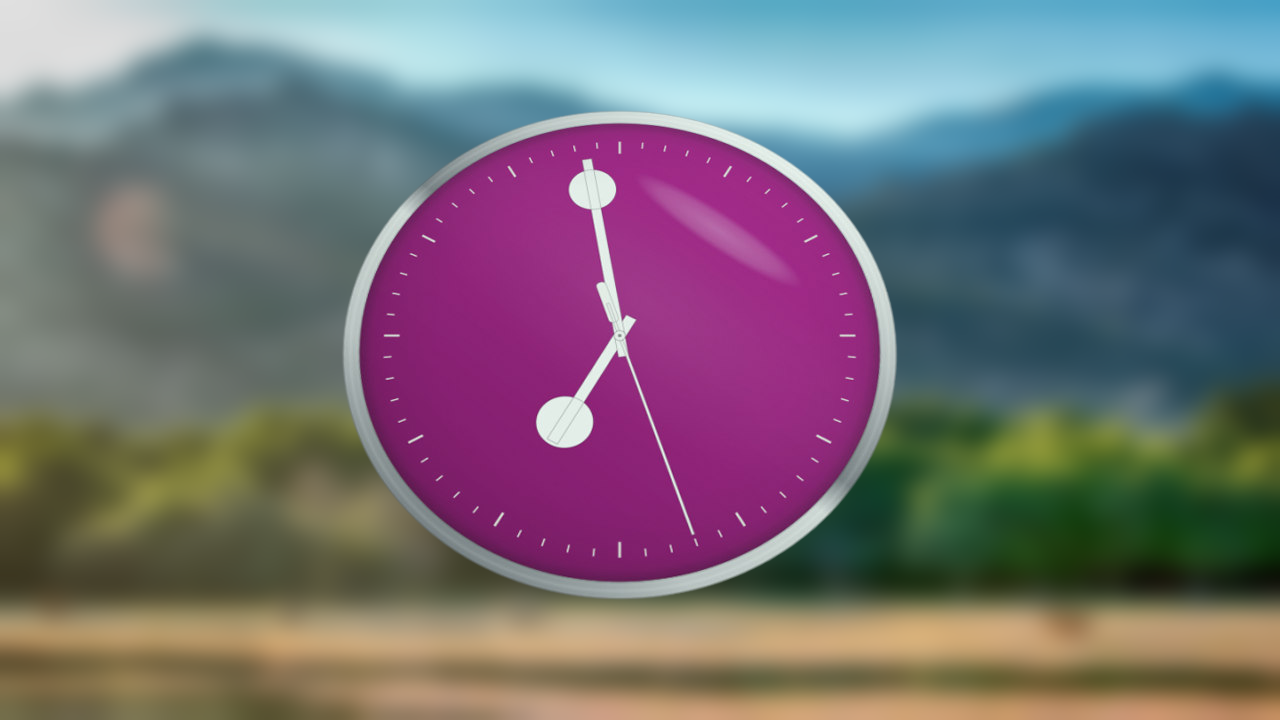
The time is 6,58,27
